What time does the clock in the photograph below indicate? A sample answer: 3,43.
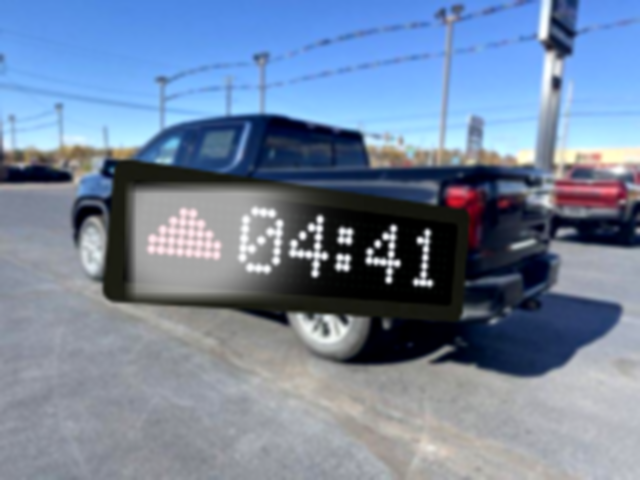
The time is 4,41
